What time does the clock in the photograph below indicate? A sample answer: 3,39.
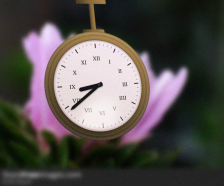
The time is 8,39
